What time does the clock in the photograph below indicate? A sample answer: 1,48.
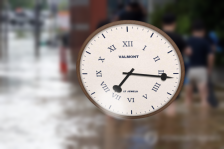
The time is 7,16
